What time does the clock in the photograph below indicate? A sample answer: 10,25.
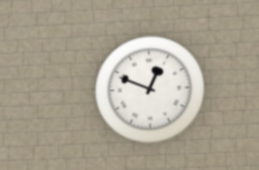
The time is 12,49
